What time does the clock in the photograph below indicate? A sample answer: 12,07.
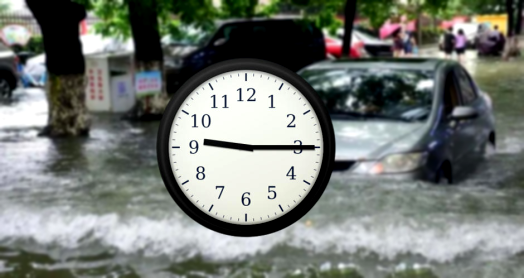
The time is 9,15
